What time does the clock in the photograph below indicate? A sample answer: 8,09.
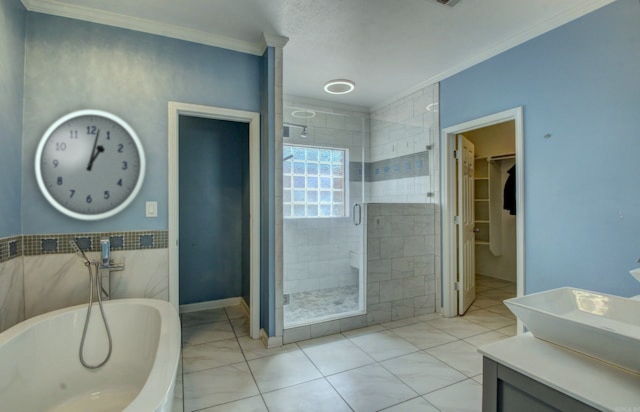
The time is 1,02
